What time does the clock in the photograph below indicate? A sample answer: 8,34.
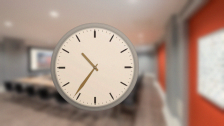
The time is 10,36
